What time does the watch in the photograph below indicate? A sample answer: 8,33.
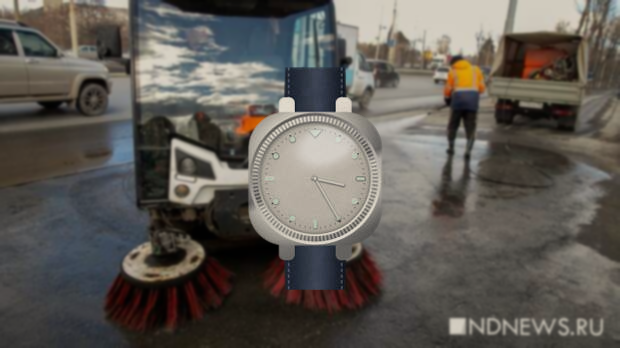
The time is 3,25
